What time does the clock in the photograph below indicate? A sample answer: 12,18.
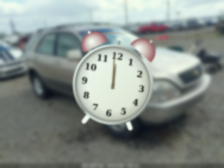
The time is 11,59
